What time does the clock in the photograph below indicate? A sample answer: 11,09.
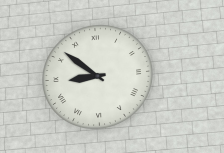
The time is 8,52
